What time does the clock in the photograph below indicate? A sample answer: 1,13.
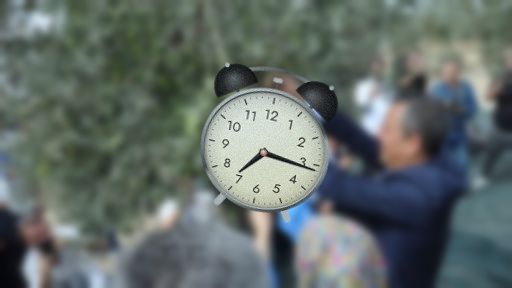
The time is 7,16
